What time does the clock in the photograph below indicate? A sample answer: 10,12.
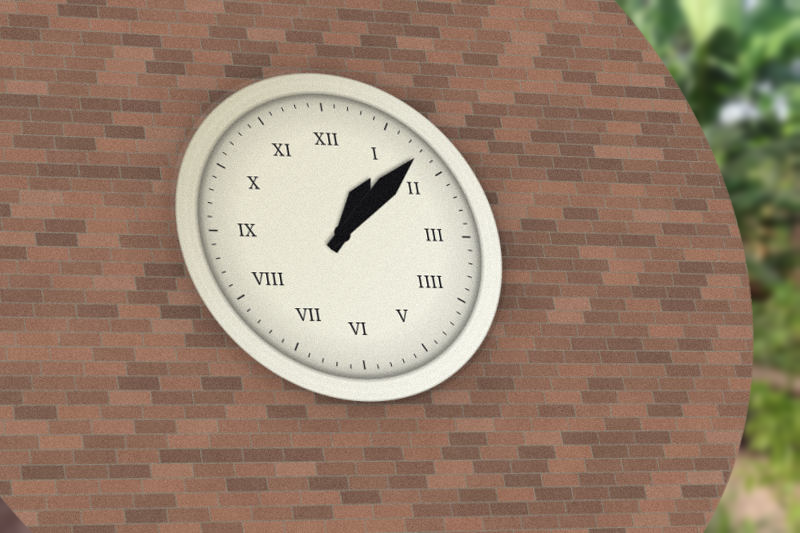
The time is 1,08
